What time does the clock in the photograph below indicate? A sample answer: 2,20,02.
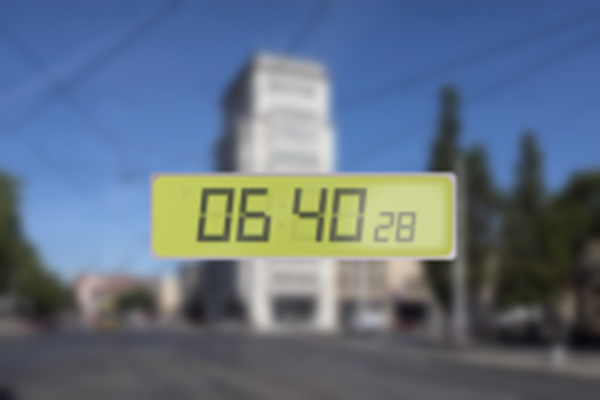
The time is 6,40,28
